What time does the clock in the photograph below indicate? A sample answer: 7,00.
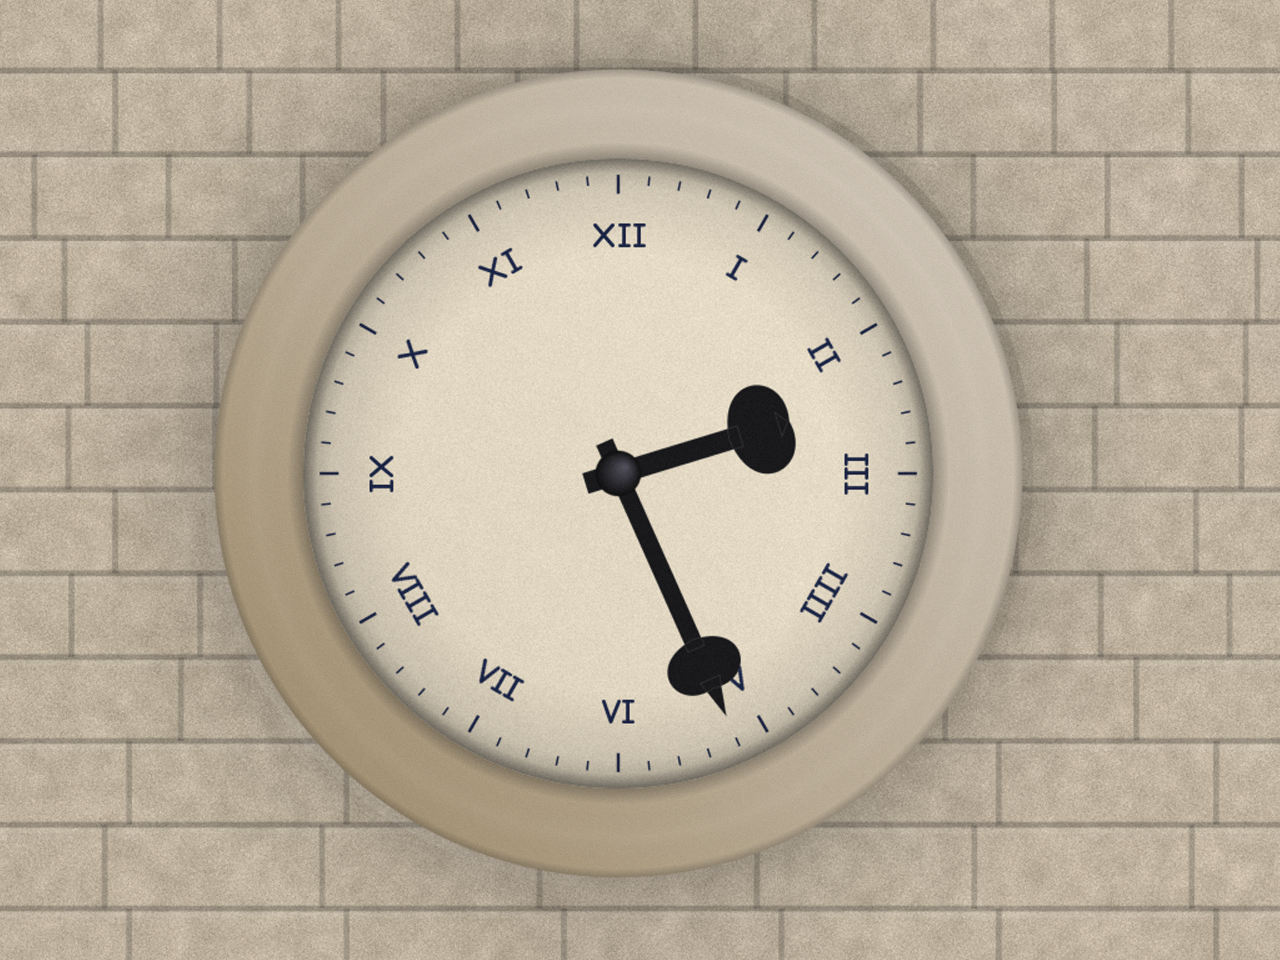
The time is 2,26
